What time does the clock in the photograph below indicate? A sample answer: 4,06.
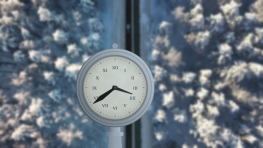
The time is 3,39
